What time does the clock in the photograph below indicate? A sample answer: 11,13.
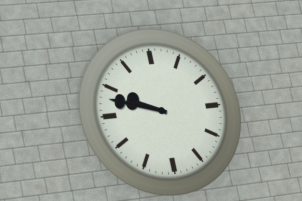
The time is 9,48
